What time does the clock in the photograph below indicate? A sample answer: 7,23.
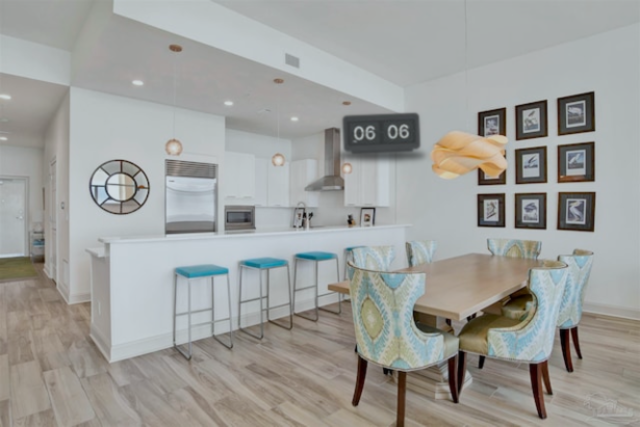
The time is 6,06
